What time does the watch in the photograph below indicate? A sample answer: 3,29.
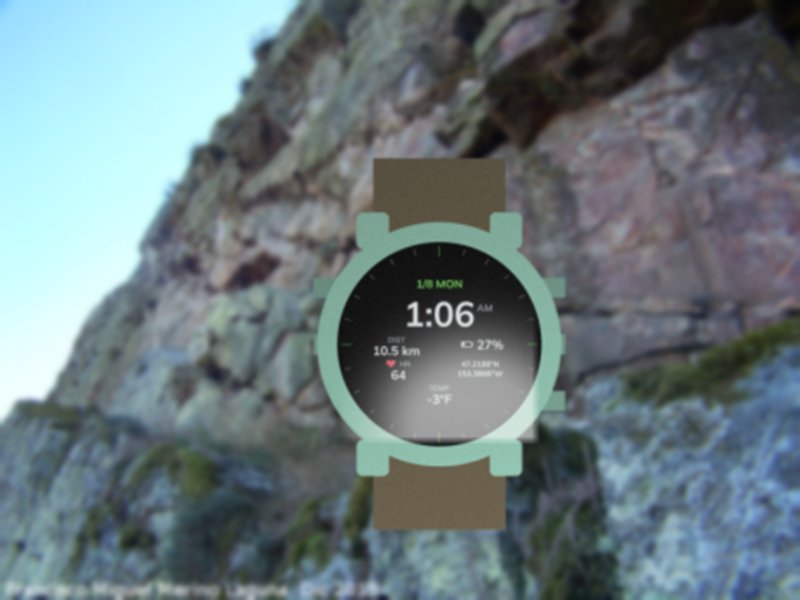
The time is 1,06
